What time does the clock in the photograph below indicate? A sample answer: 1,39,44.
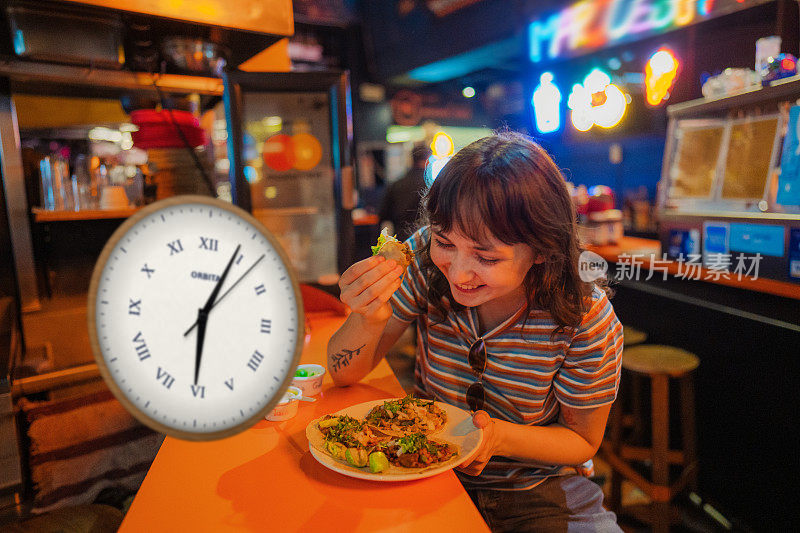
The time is 6,04,07
